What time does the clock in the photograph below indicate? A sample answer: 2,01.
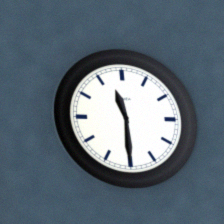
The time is 11,30
